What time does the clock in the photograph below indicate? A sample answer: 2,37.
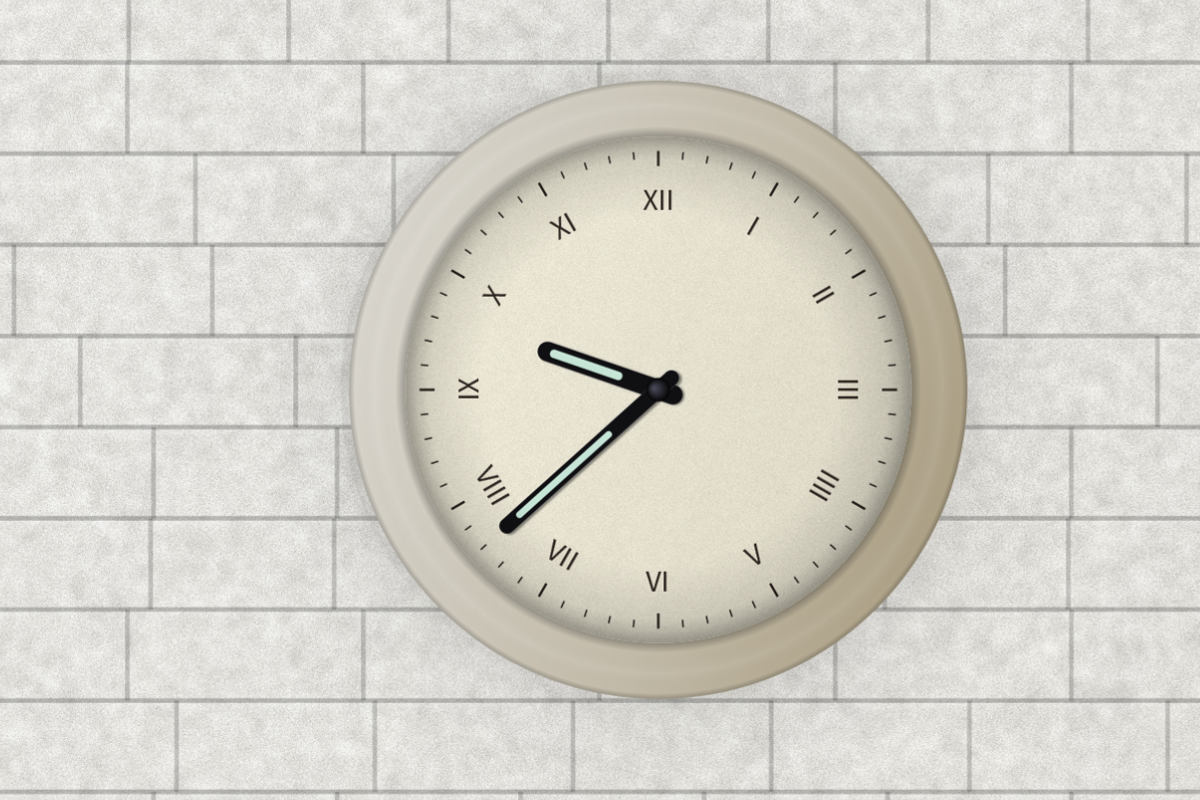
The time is 9,38
